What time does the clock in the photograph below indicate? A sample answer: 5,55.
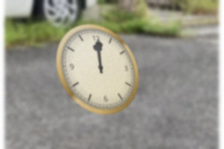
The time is 12,01
